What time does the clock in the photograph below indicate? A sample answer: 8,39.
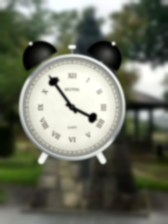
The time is 3,54
